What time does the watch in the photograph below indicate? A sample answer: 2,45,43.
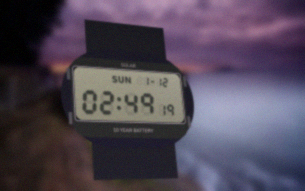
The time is 2,49,19
